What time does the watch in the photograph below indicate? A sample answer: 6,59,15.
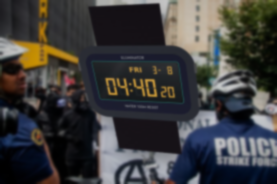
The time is 4,40,20
